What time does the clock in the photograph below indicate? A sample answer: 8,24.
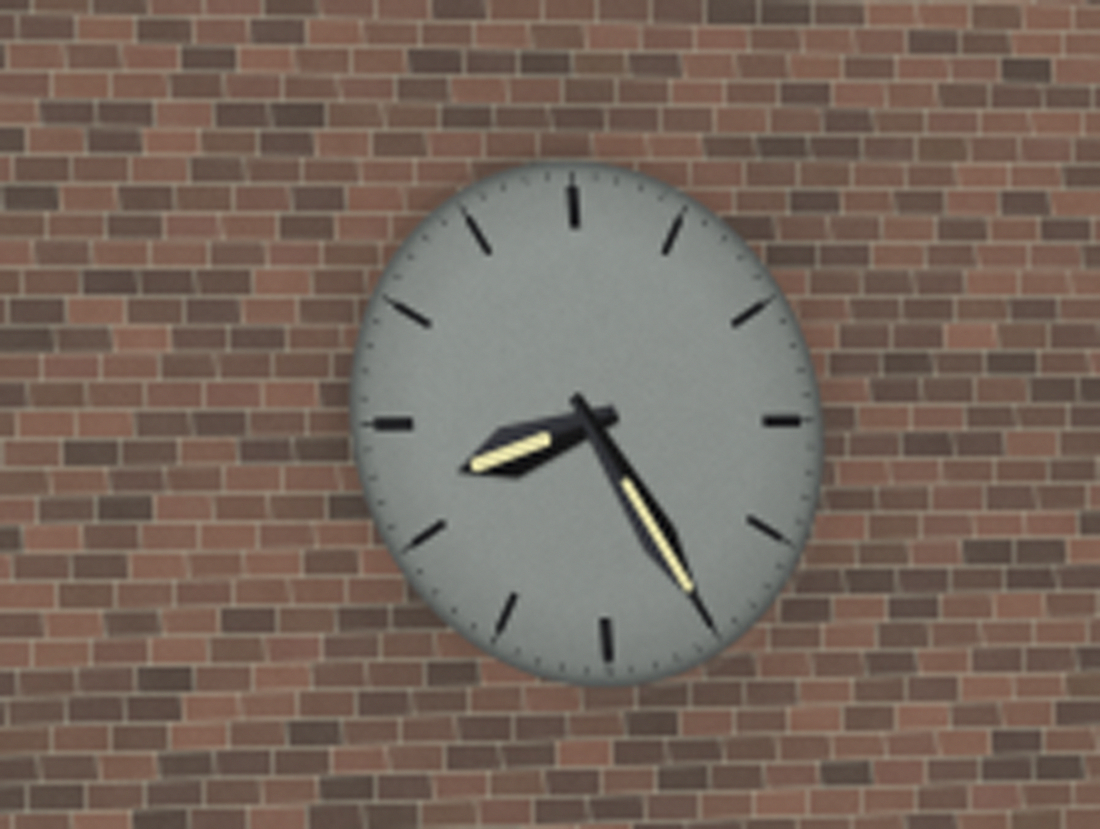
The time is 8,25
